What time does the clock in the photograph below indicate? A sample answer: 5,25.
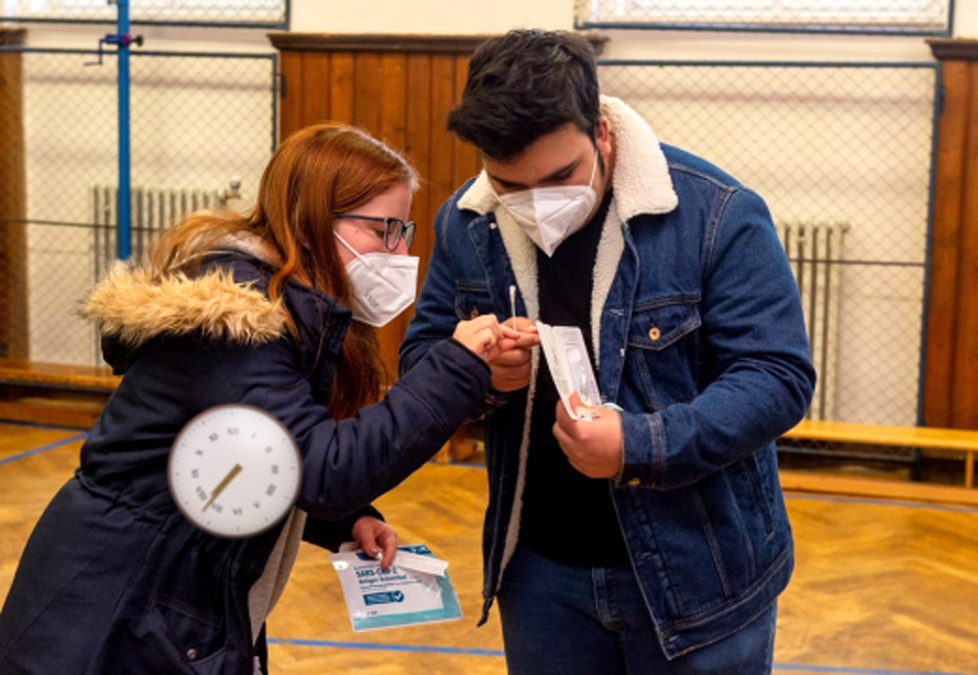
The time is 7,37
